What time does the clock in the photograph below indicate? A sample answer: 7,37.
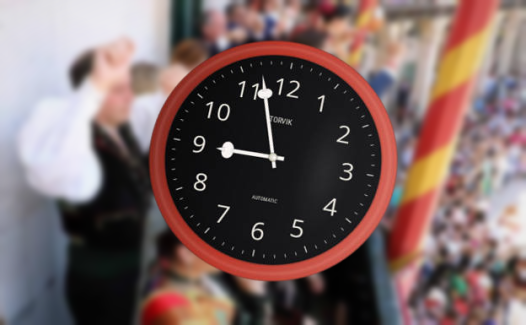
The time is 8,57
